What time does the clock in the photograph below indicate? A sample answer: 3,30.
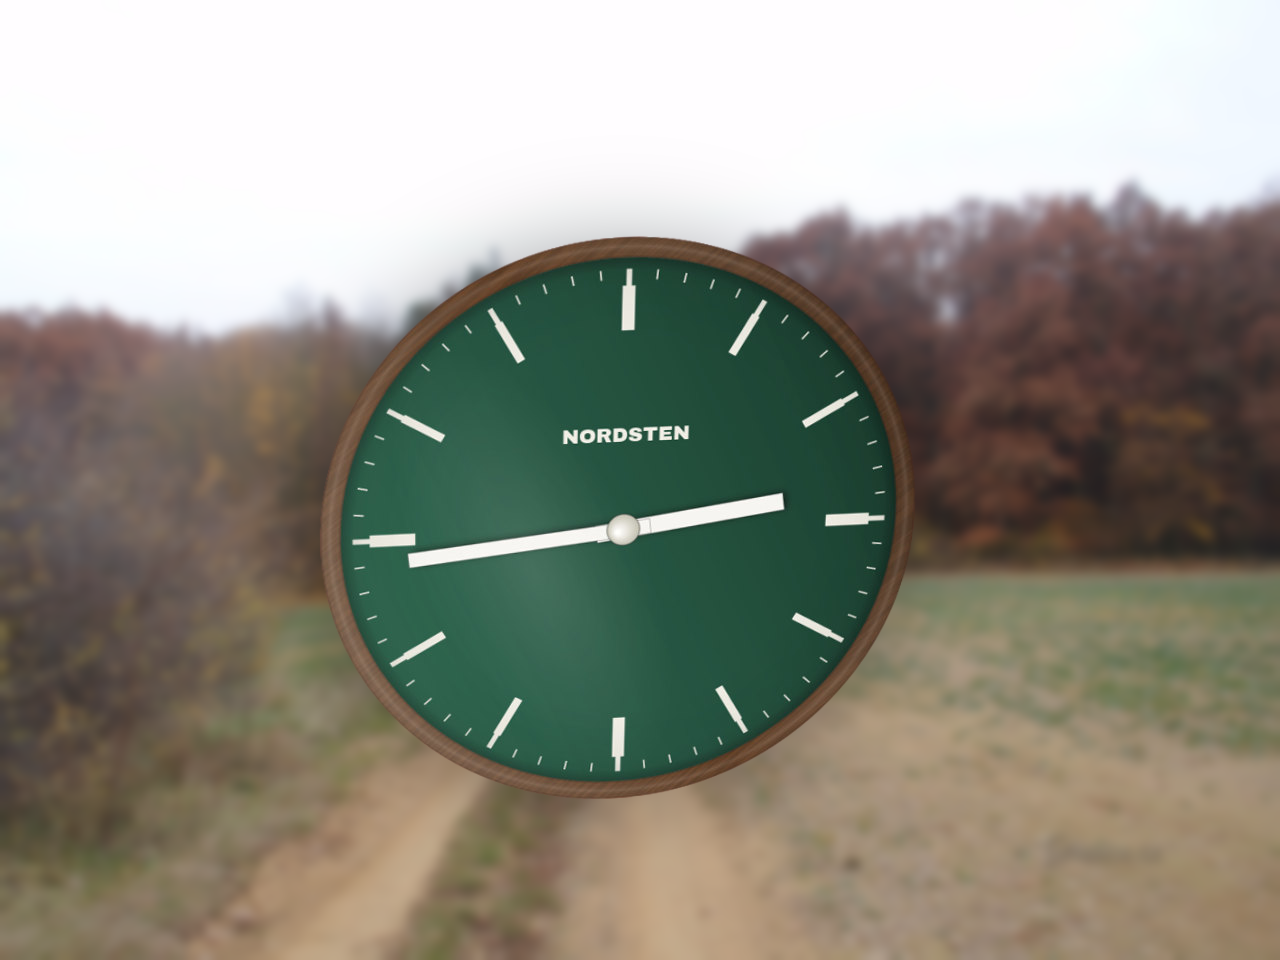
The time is 2,44
